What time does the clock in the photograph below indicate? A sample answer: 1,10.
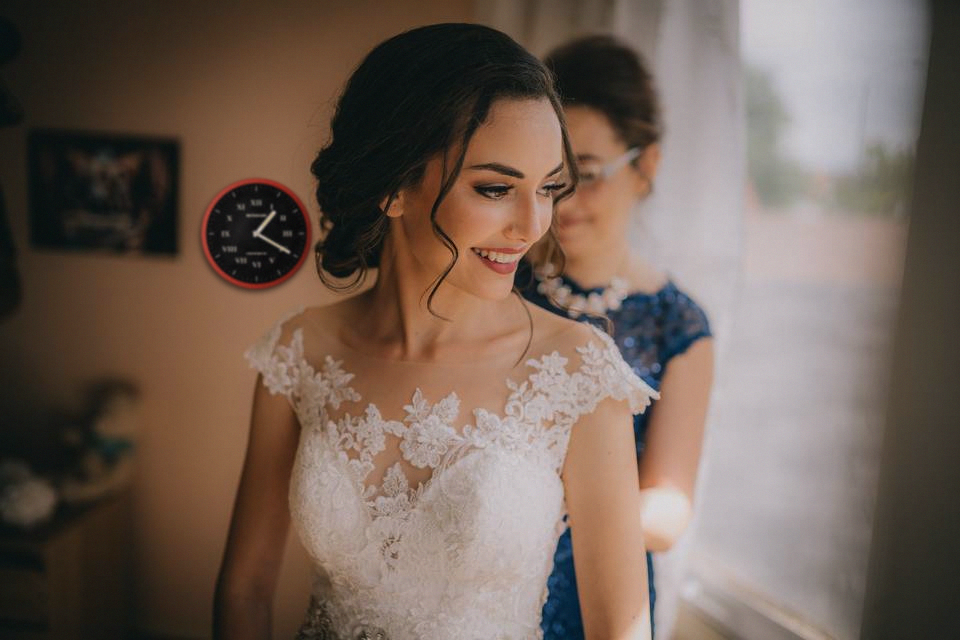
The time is 1,20
